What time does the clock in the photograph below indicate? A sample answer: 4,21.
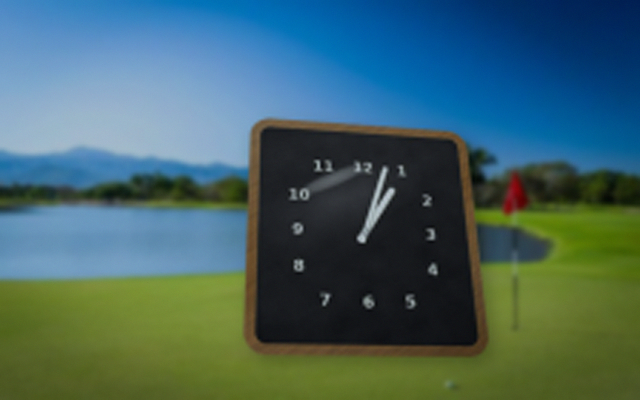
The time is 1,03
